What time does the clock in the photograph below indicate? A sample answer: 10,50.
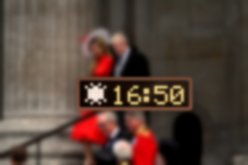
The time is 16,50
